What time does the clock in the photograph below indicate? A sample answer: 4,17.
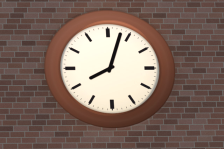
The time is 8,03
